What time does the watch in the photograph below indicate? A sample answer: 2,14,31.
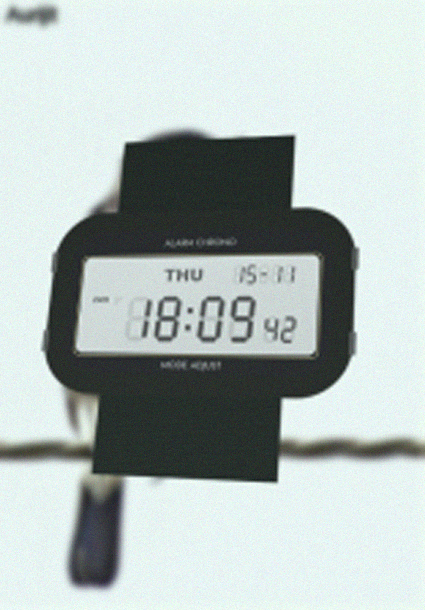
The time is 18,09,42
